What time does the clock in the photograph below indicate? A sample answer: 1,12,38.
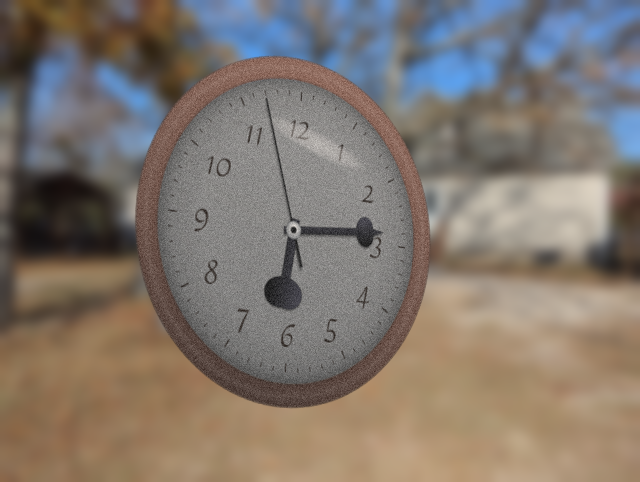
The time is 6,13,57
